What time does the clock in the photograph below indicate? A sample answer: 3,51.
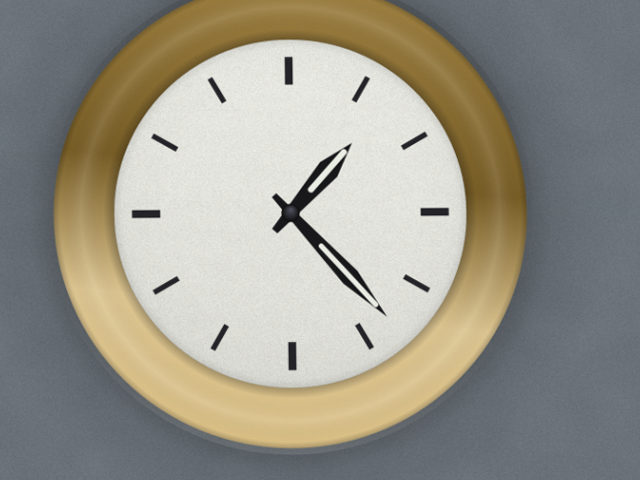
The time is 1,23
